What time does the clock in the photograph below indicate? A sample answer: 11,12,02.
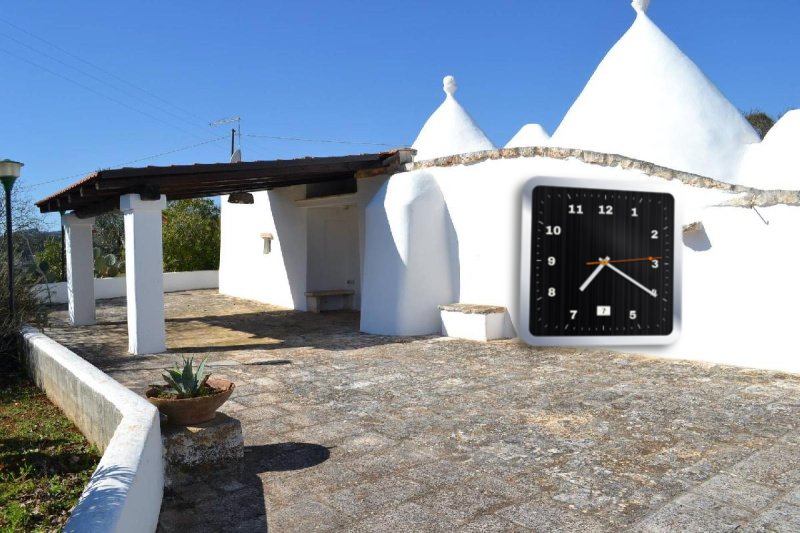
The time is 7,20,14
